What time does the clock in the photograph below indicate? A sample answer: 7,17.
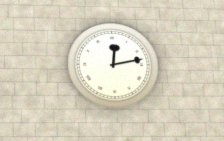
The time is 12,13
